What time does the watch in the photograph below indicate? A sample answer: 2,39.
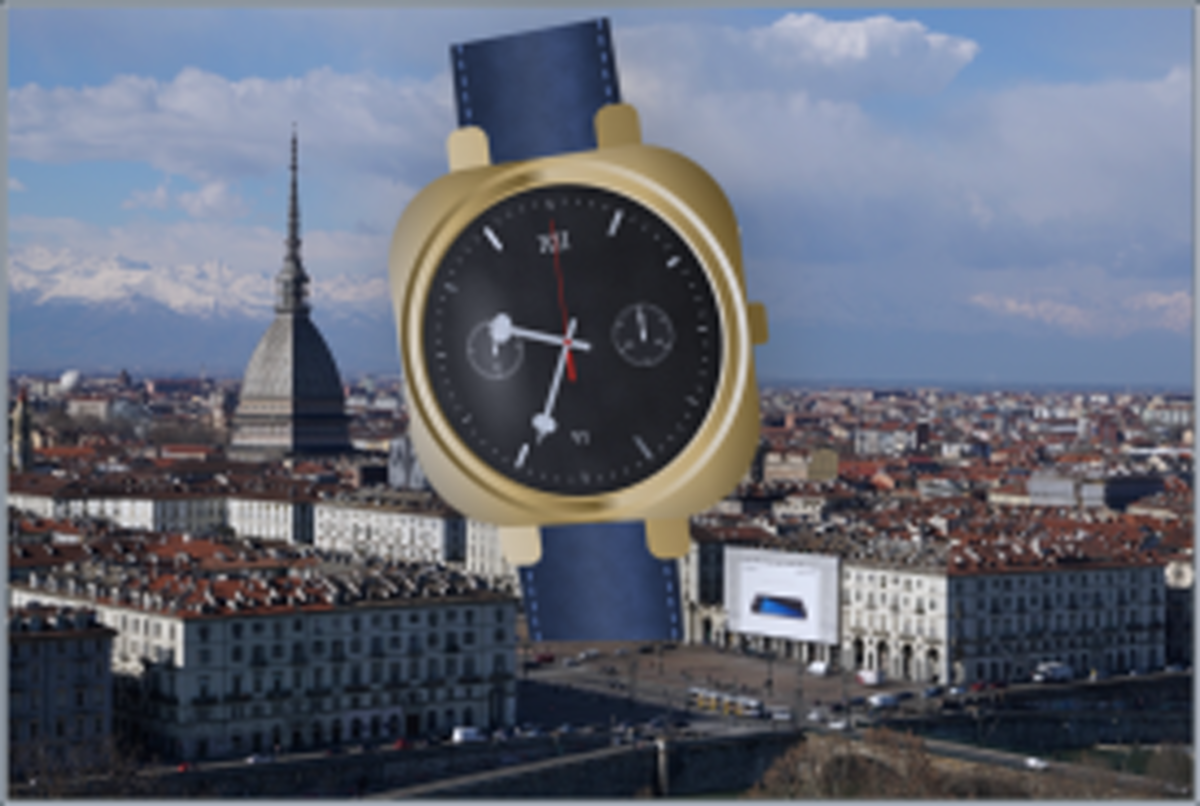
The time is 9,34
